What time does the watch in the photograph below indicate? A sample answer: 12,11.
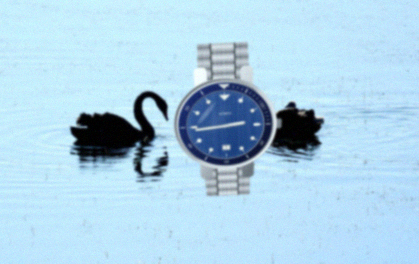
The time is 2,44
